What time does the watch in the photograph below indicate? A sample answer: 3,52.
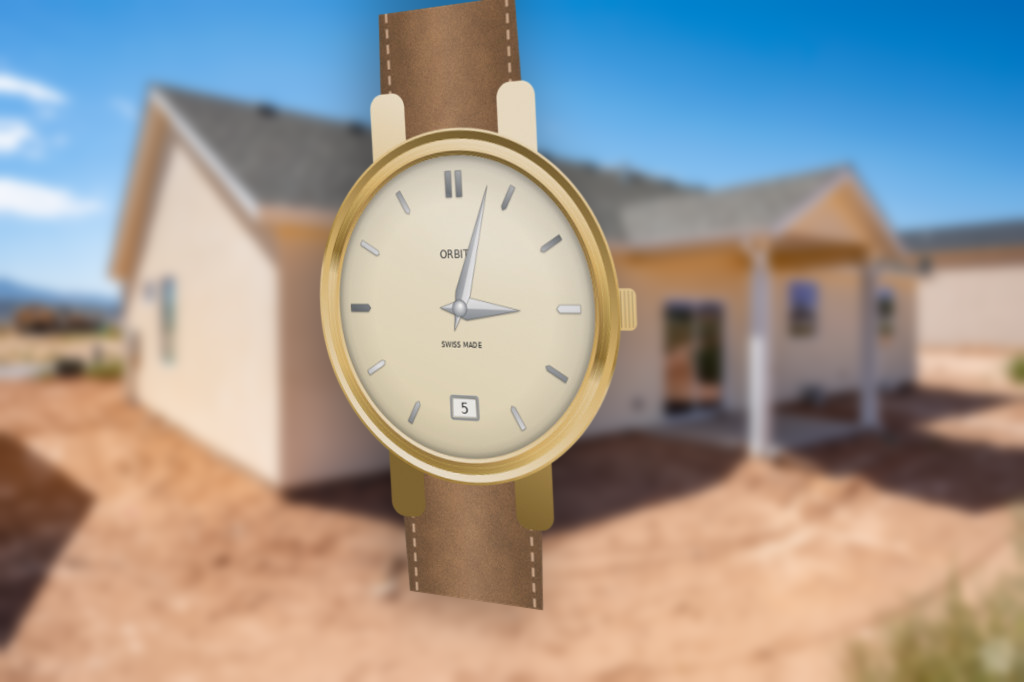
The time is 3,03
